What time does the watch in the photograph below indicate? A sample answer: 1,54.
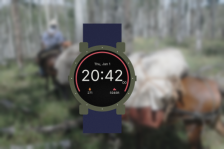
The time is 20,42
